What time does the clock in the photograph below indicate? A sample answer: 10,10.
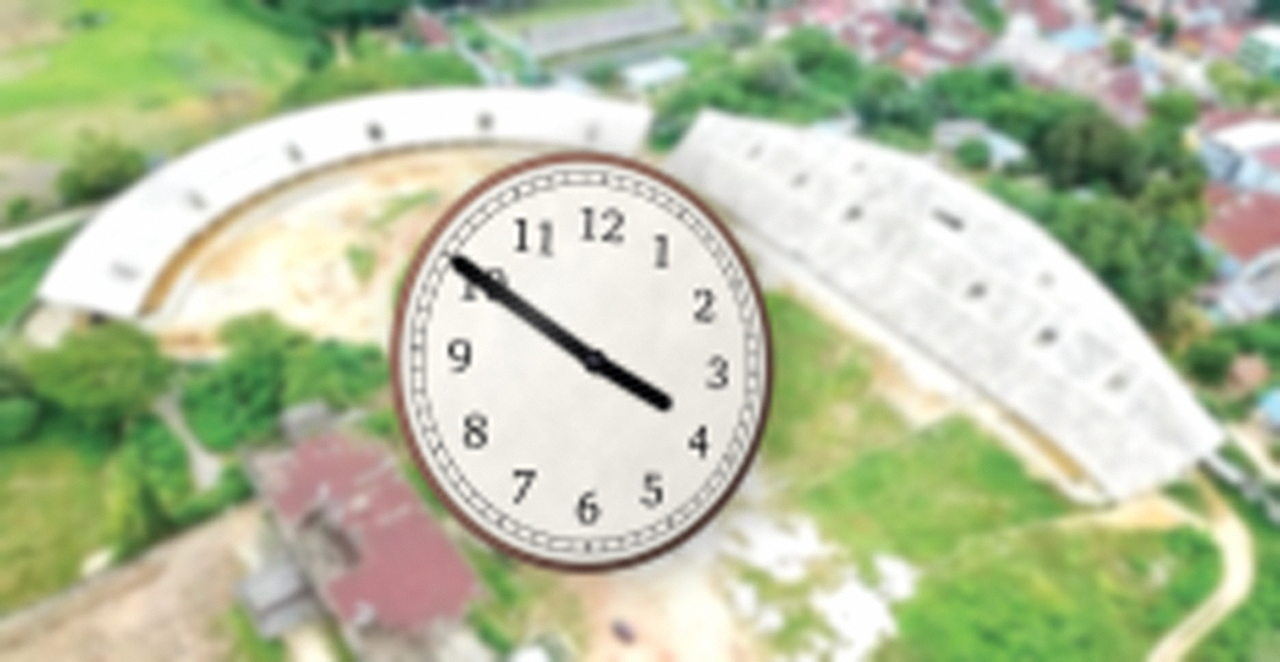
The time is 3,50
